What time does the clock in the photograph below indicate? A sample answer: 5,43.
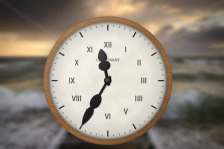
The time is 11,35
